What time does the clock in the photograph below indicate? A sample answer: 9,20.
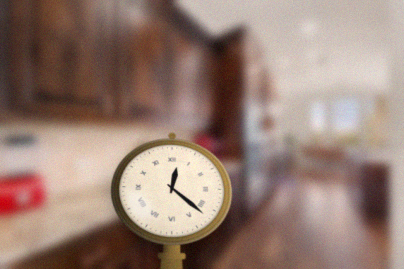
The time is 12,22
